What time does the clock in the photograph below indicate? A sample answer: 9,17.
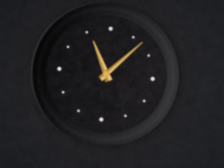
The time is 11,07
